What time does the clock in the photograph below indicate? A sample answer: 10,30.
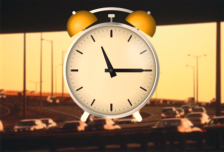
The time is 11,15
